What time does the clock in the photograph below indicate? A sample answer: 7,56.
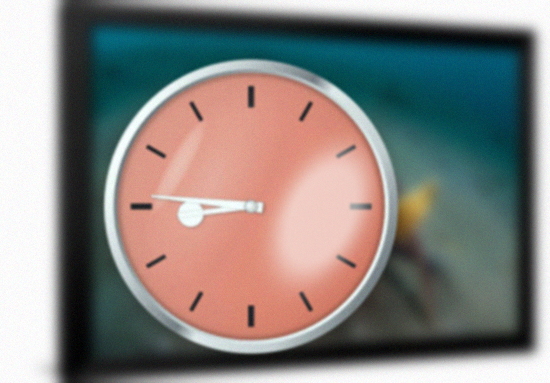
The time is 8,46
